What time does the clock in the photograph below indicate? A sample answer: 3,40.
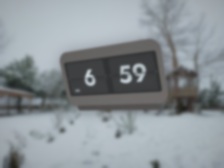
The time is 6,59
